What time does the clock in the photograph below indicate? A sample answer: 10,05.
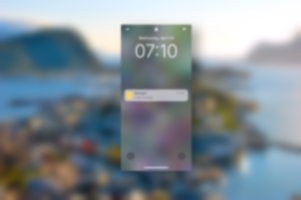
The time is 7,10
